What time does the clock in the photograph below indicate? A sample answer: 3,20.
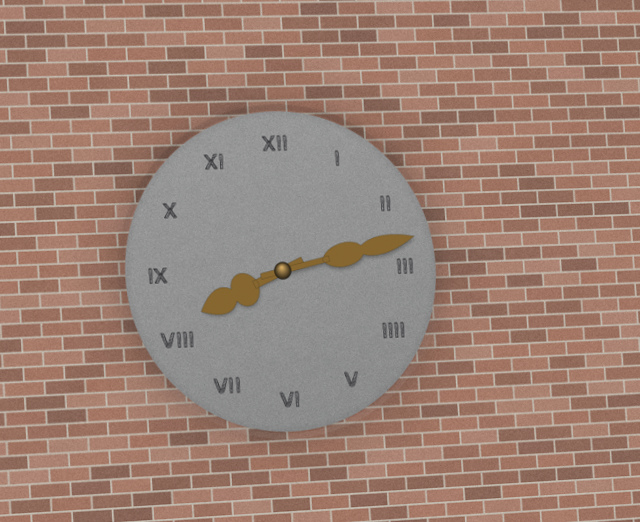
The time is 8,13
